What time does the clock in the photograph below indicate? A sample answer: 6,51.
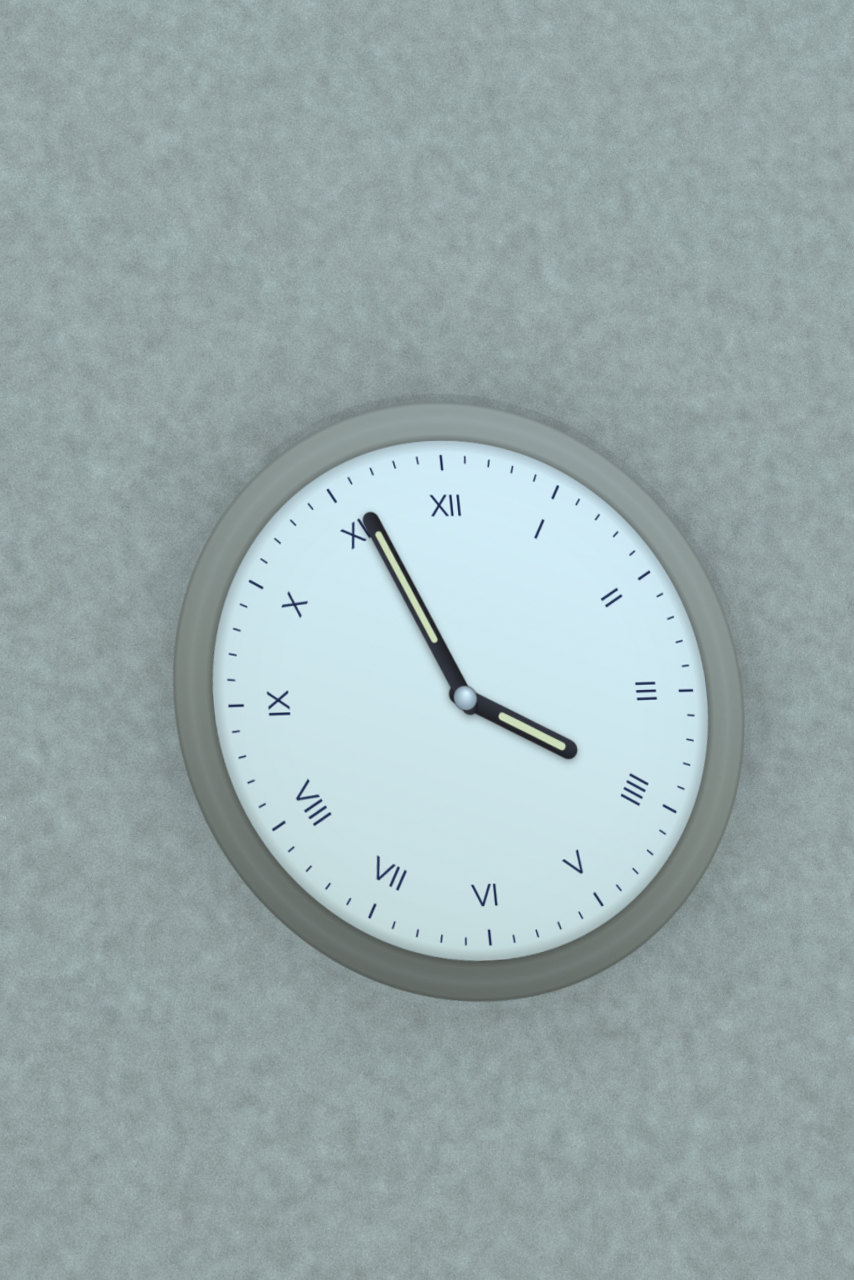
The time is 3,56
